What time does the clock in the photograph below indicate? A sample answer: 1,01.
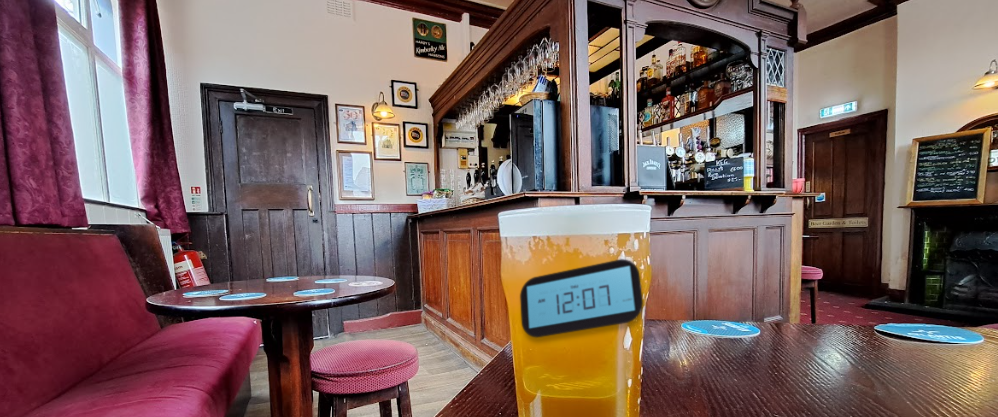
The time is 12,07
